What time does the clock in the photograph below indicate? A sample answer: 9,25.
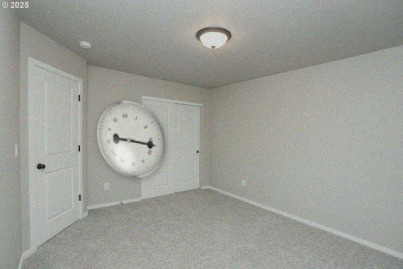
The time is 9,17
